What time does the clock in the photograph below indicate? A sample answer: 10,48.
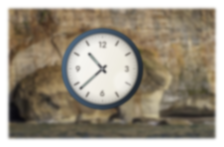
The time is 10,38
